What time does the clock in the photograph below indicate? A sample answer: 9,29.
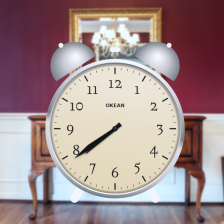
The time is 7,39
